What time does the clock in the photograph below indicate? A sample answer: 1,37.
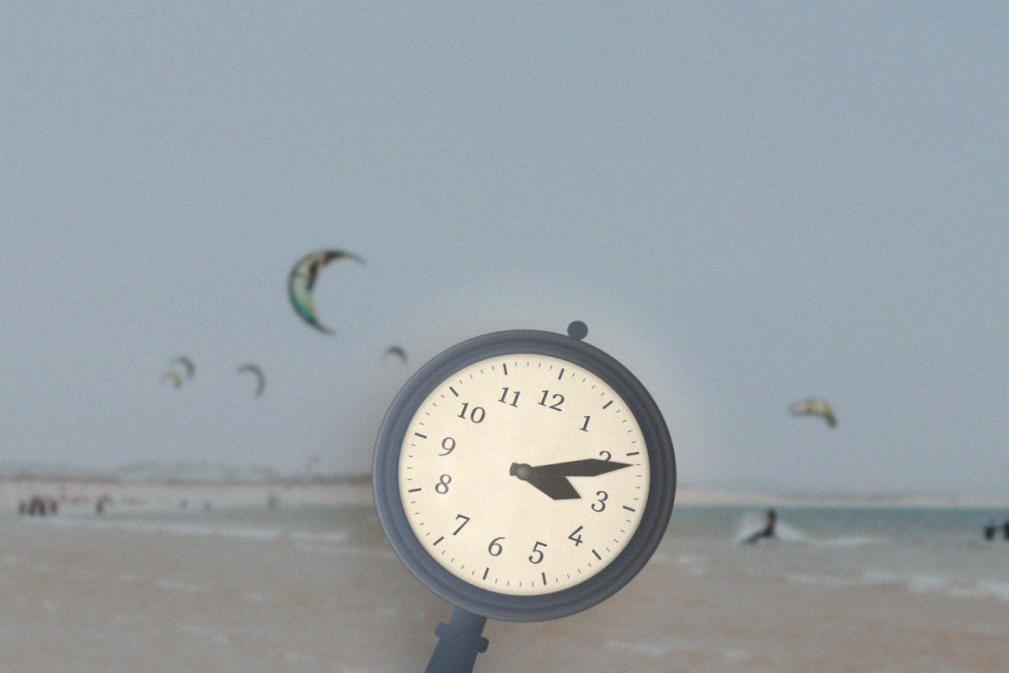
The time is 3,11
